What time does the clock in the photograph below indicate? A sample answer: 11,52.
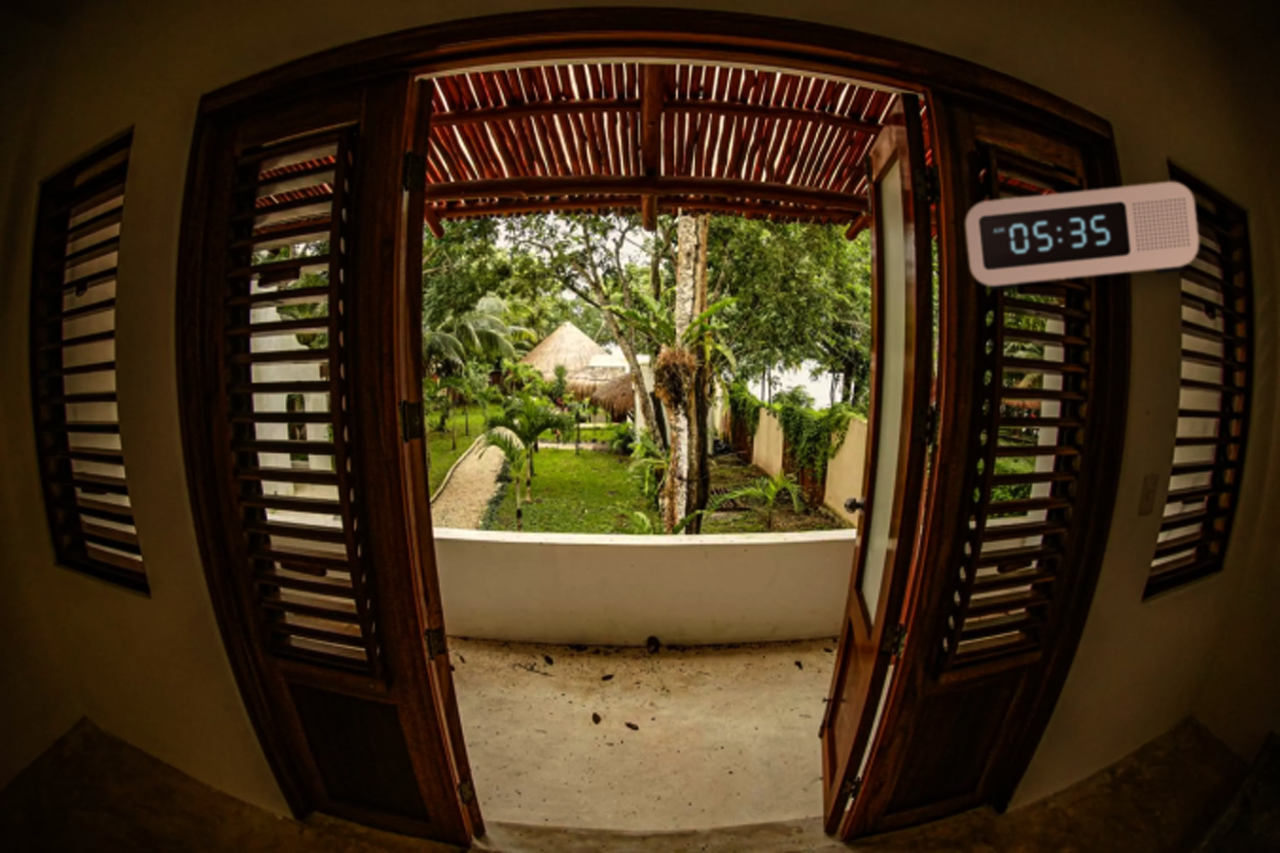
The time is 5,35
